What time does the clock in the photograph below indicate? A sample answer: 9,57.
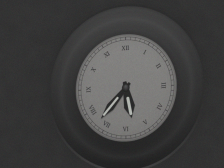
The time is 5,37
